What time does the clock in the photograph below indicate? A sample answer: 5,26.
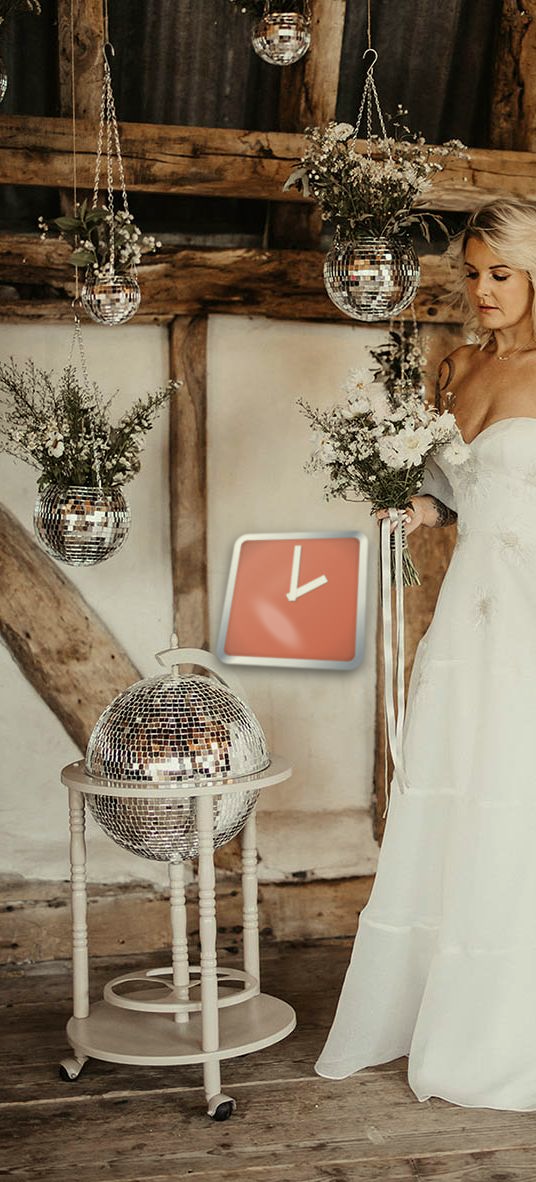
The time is 2,00
